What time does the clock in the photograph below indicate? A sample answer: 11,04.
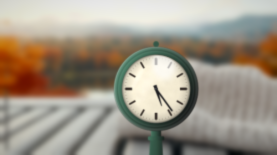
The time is 5,24
